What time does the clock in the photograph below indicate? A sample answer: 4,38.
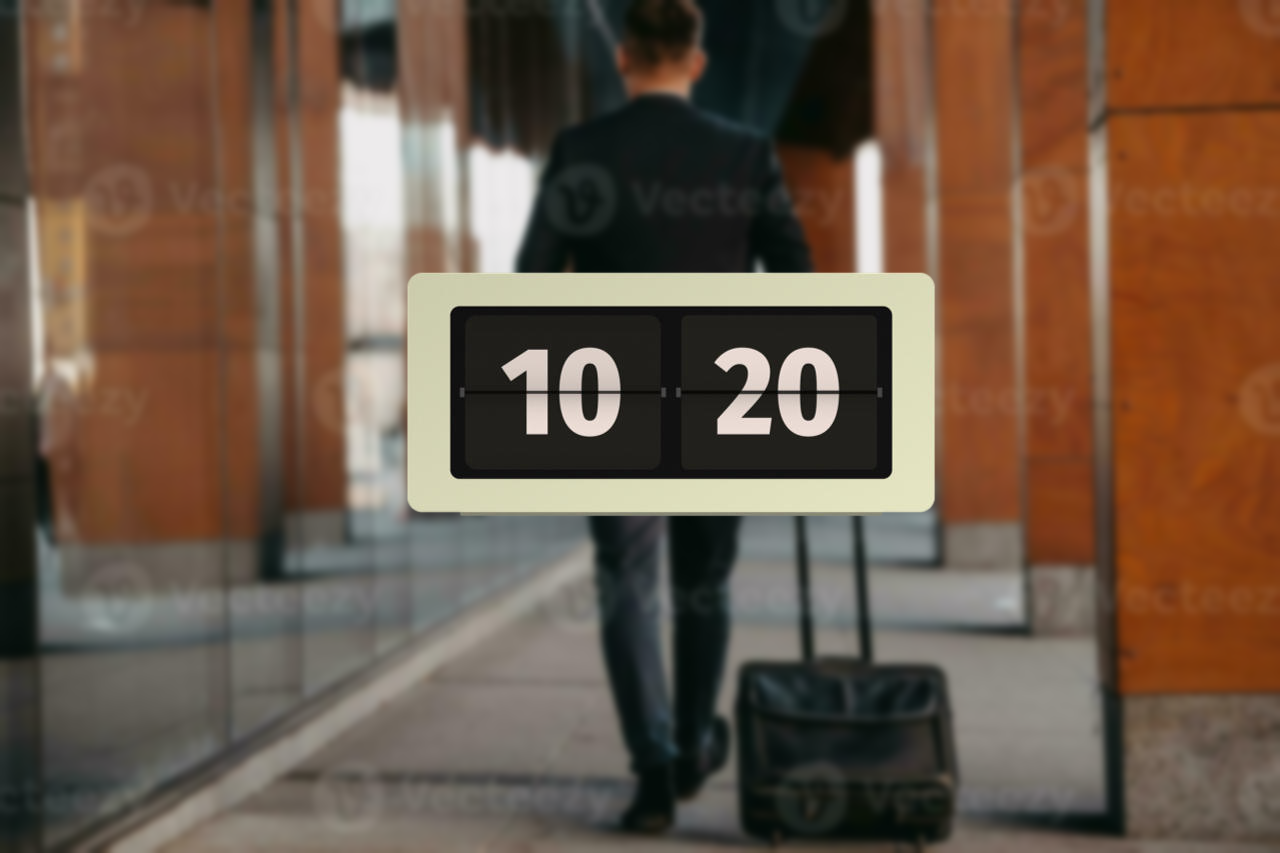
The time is 10,20
